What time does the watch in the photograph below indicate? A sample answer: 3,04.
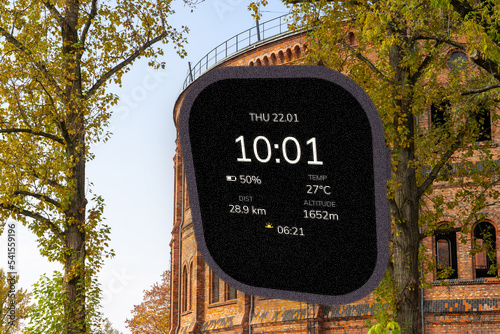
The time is 10,01
